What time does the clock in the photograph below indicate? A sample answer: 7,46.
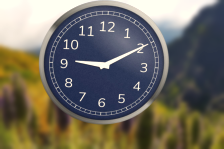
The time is 9,10
